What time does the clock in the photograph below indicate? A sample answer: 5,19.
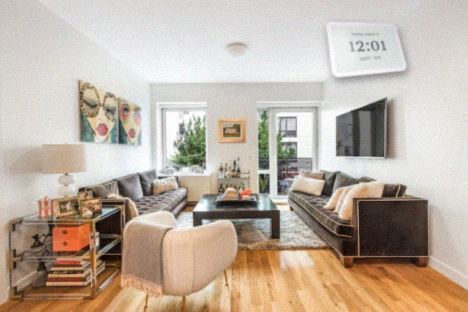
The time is 12,01
